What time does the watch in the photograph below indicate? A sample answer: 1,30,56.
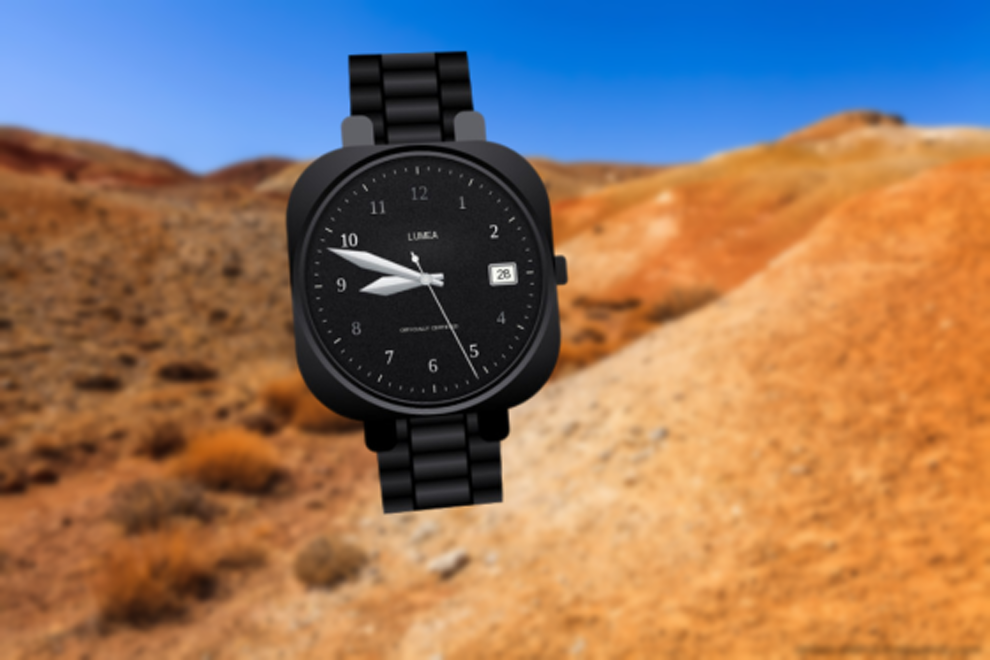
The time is 8,48,26
